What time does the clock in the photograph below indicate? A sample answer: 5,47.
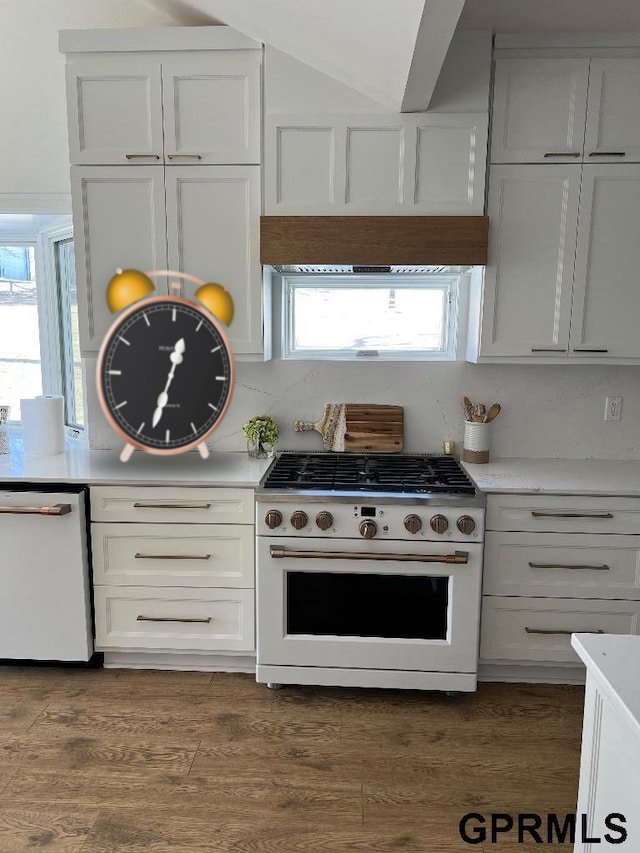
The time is 12,33
